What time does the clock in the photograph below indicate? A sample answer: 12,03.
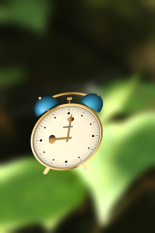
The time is 9,01
